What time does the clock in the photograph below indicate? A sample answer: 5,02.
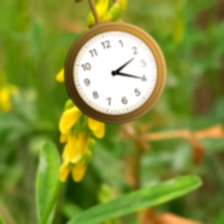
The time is 2,20
